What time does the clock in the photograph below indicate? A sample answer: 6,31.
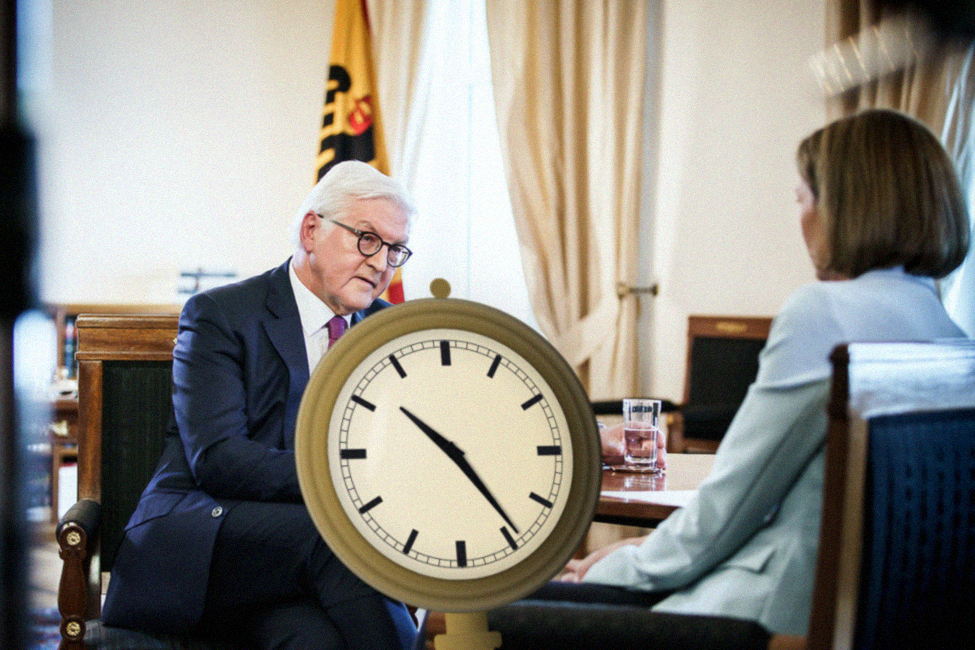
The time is 10,24
